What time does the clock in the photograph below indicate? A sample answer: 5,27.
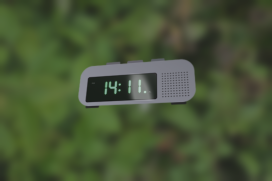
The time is 14,11
